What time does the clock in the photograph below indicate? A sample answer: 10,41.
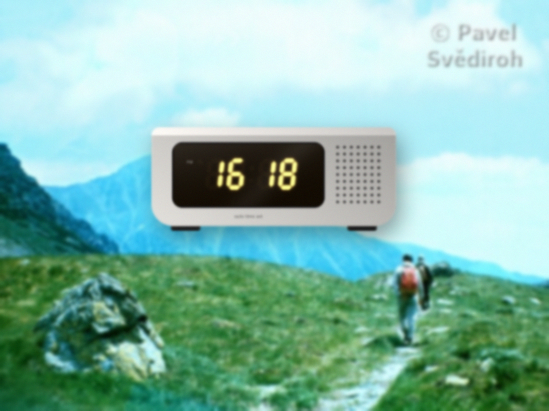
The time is 16,18
